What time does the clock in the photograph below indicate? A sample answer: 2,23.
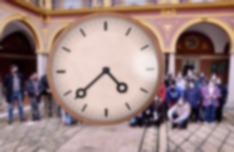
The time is 4,38
